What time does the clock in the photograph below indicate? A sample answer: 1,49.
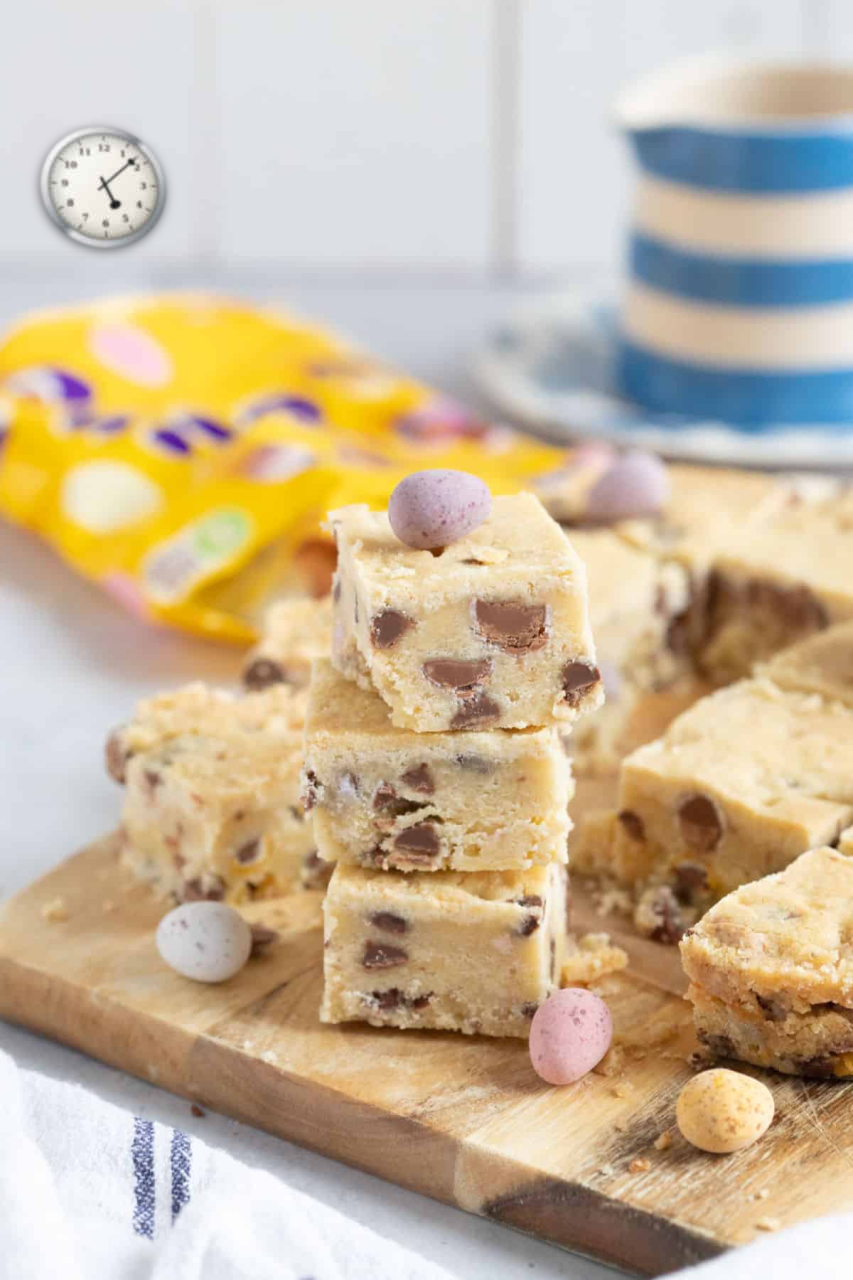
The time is 5,08
